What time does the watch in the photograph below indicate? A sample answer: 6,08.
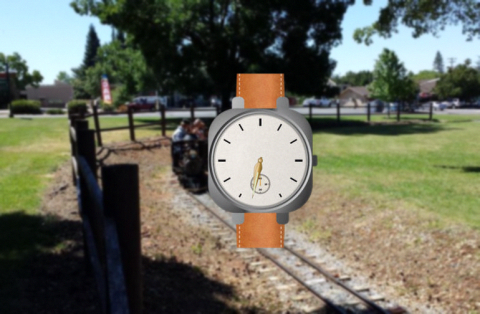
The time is 6,32
